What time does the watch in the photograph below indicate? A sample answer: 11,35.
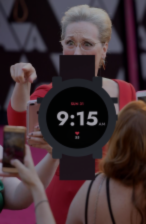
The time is 9,15
